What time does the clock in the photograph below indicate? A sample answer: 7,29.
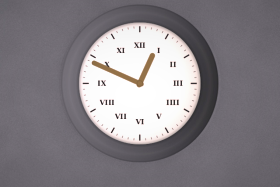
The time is 12,49
